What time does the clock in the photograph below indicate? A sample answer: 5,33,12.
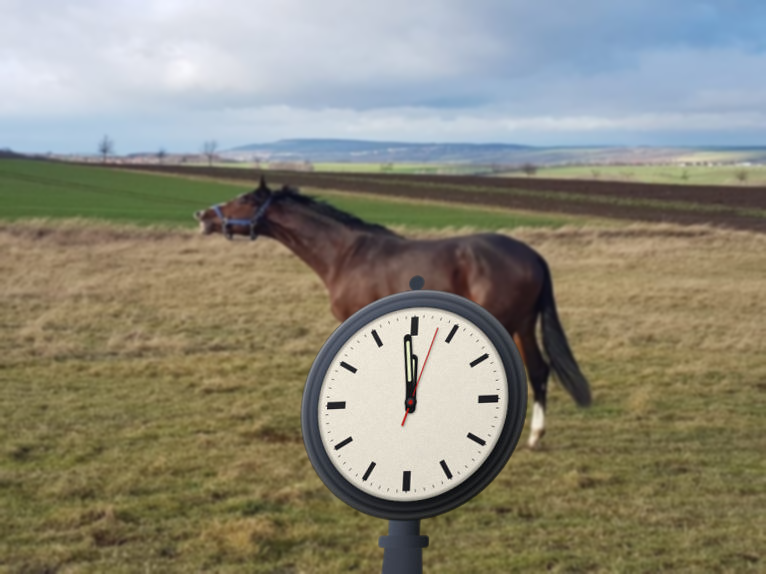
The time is 11,59,03
